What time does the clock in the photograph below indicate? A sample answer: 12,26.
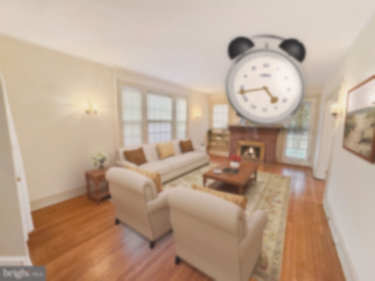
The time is 4,43
